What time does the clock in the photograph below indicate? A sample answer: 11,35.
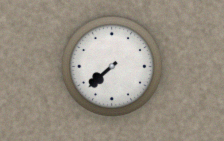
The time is 7,38
